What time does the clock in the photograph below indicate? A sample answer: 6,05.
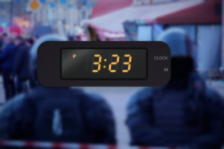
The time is 3,23
